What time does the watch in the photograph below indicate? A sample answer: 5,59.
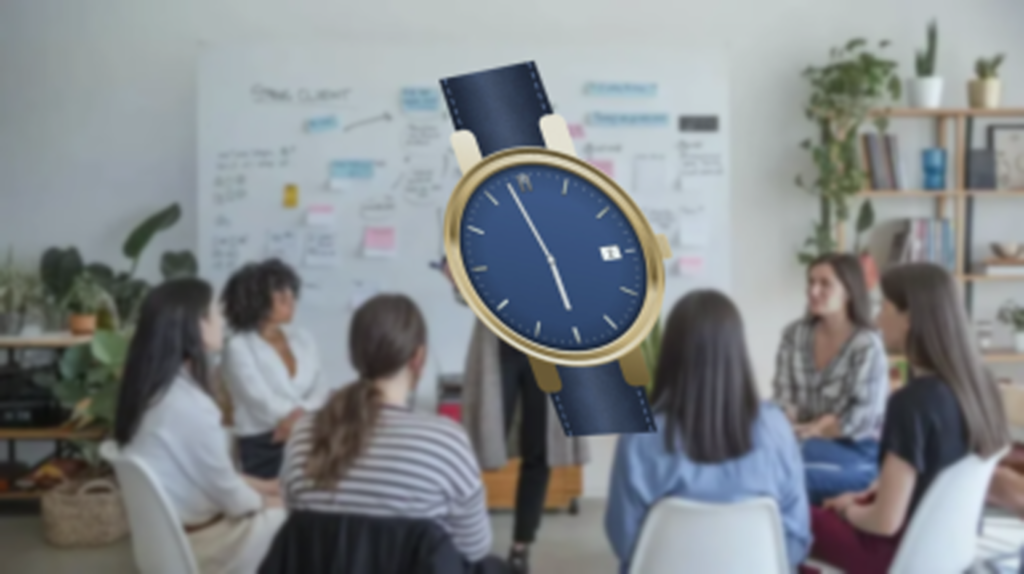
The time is 5,58
